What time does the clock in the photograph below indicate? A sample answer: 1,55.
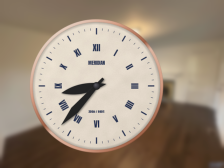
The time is 8,37
